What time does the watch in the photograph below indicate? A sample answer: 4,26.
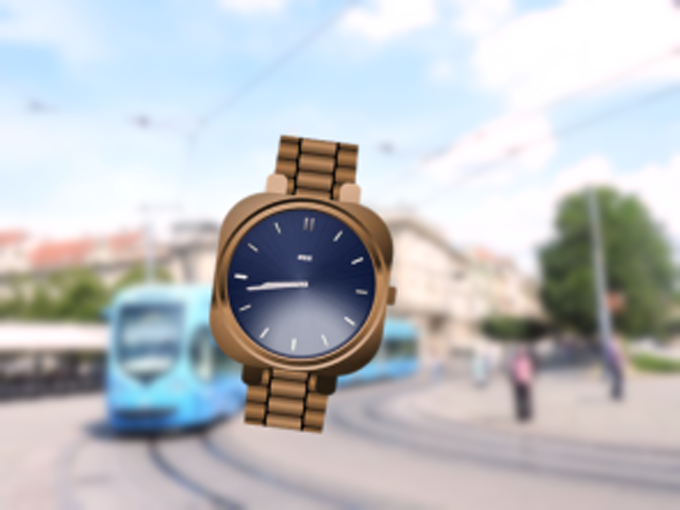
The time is 8,43
